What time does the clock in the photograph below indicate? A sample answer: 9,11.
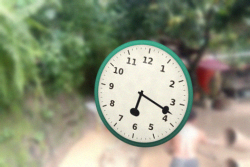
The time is 6,18
